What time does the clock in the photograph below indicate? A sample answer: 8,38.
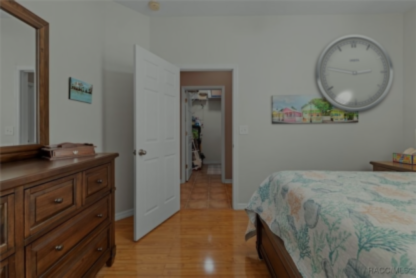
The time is 2,47
